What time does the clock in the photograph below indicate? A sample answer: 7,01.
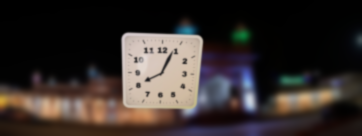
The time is 8,04
